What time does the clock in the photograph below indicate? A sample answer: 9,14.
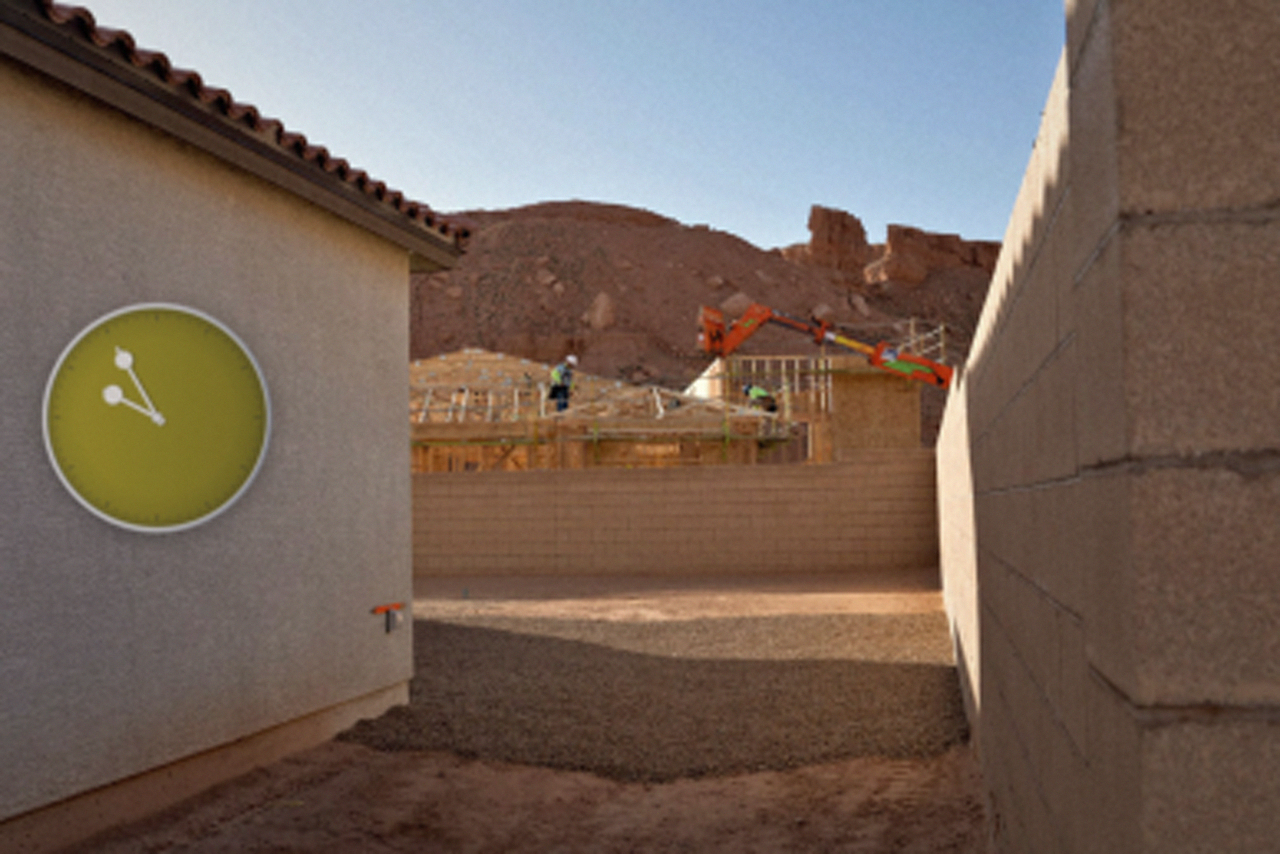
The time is 9,55
